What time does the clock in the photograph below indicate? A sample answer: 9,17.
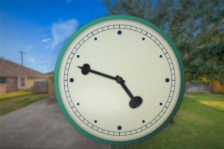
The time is 4,48
